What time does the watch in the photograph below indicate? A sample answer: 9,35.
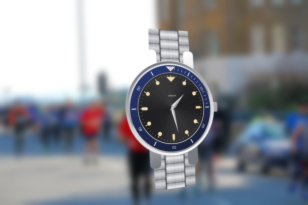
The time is 1,28
